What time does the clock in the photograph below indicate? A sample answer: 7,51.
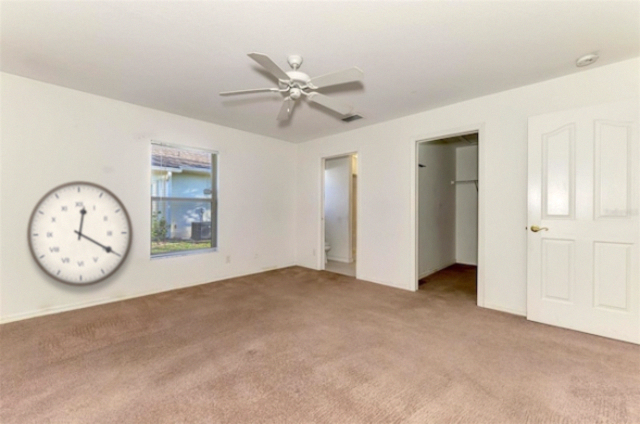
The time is 12,20
